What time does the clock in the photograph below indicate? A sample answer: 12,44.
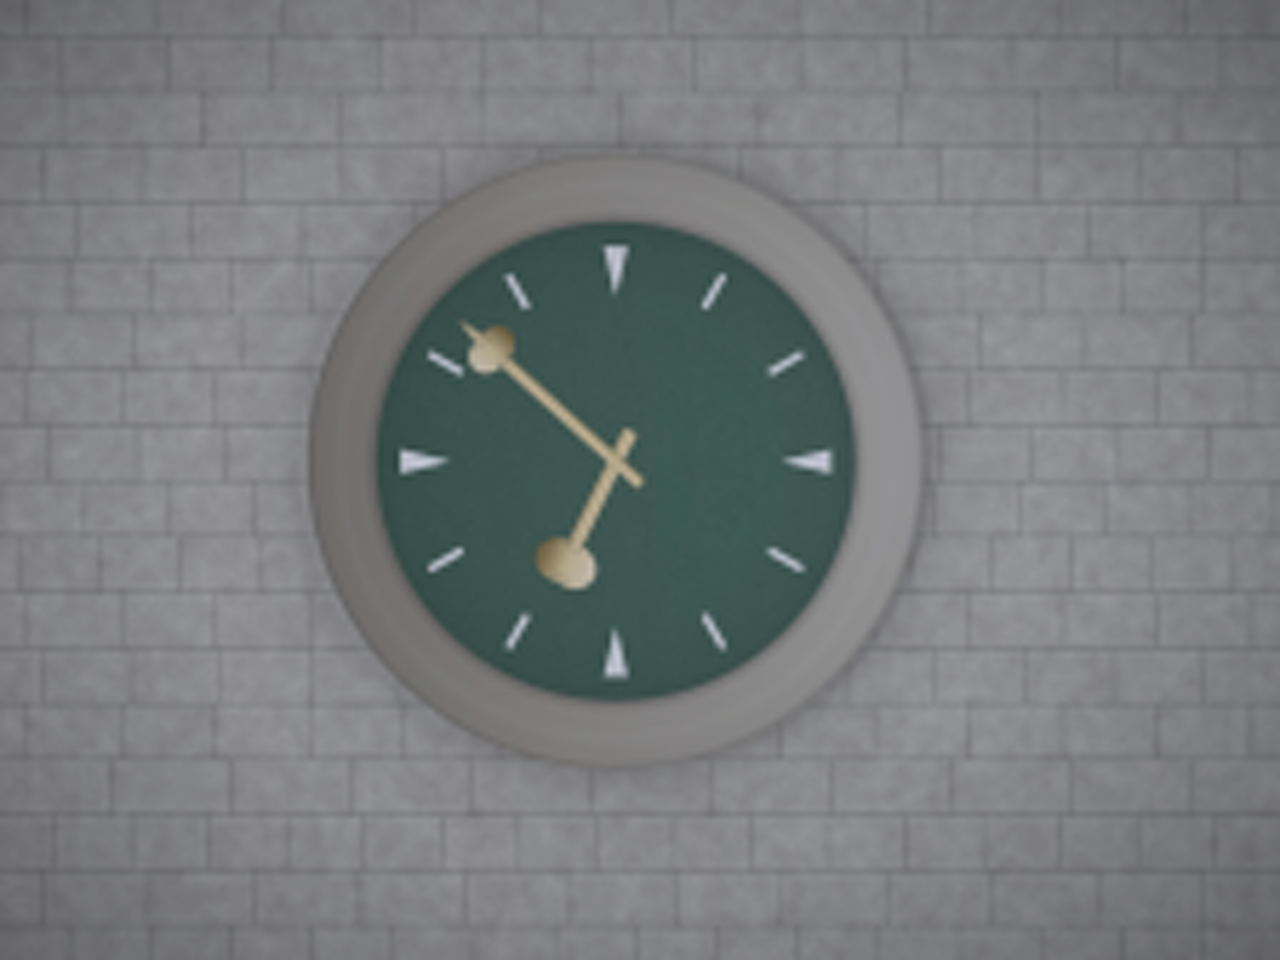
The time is 6,52
